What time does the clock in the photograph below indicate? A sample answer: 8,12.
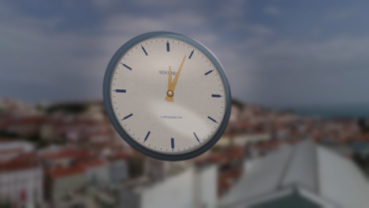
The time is 12,04
